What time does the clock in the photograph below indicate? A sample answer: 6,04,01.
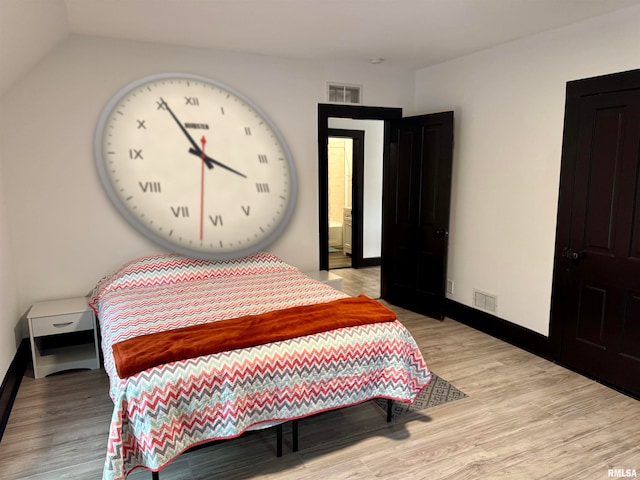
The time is 3,55,32
